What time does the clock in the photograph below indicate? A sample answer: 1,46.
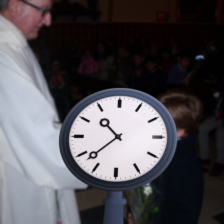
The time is 10,38
